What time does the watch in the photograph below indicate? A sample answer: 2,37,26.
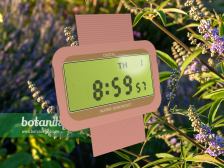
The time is 8,59,57
